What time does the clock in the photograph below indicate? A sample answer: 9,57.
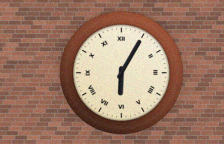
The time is 6,05
